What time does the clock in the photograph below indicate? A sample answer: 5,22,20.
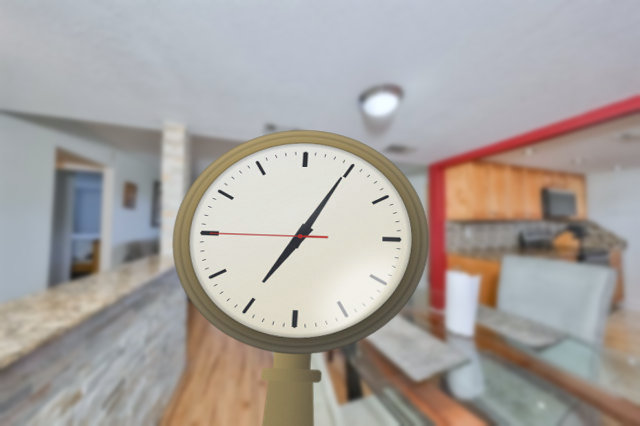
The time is 7,04,45
